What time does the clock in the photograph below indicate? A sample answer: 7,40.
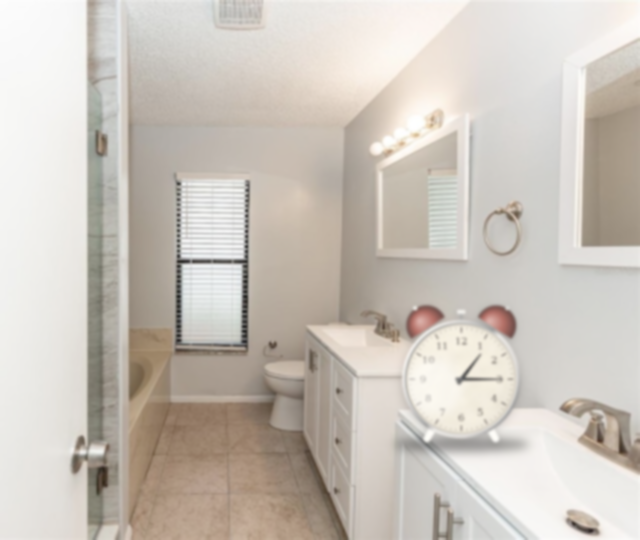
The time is 1,15
